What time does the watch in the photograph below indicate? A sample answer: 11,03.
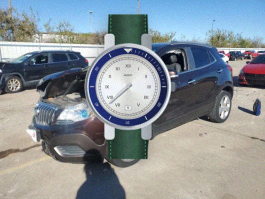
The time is 7,38
